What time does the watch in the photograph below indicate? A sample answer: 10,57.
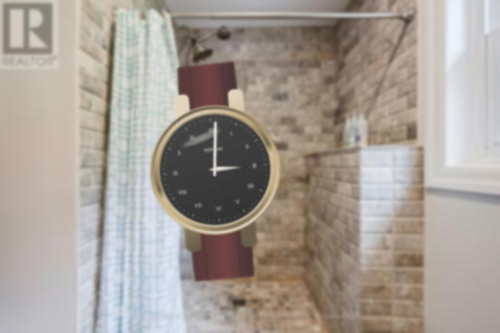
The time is 3,01
